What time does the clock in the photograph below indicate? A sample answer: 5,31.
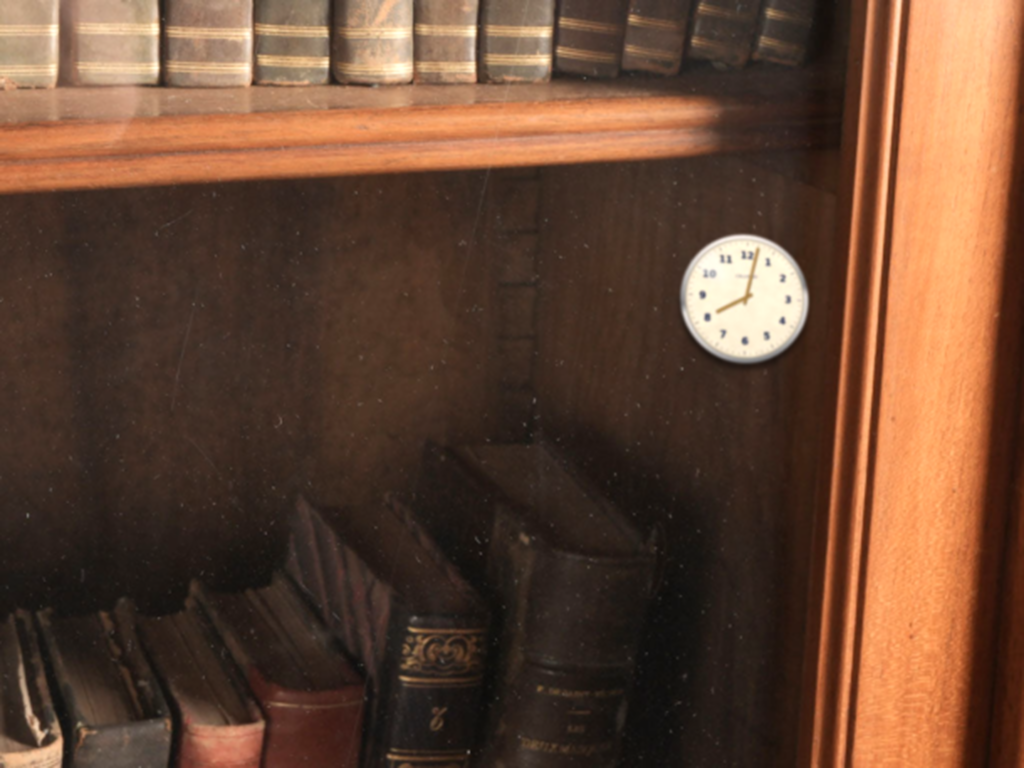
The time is 8,02
